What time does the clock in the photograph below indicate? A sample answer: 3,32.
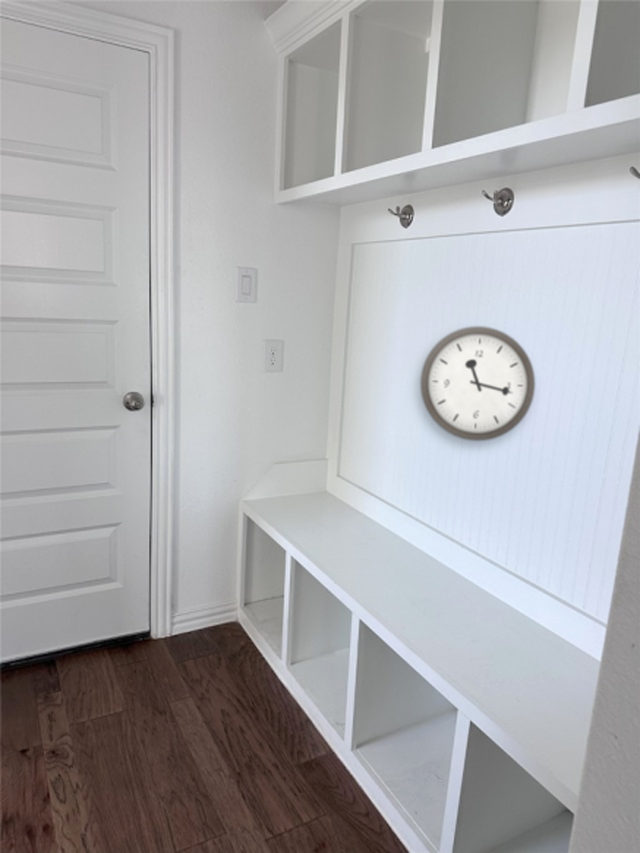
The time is 11,17
